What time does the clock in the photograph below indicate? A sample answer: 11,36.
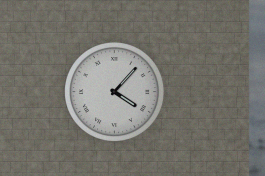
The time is 4,07
